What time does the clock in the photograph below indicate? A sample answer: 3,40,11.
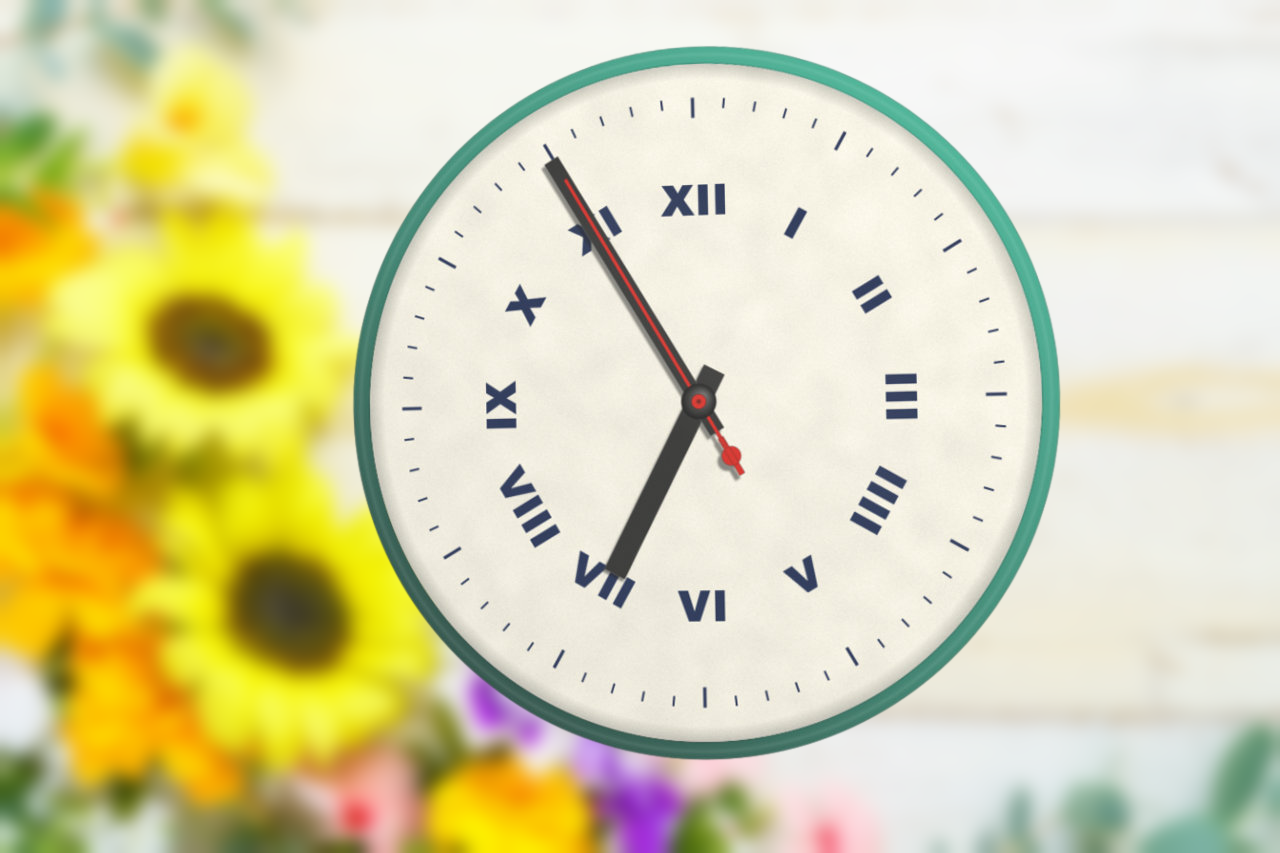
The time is 6,54,55
